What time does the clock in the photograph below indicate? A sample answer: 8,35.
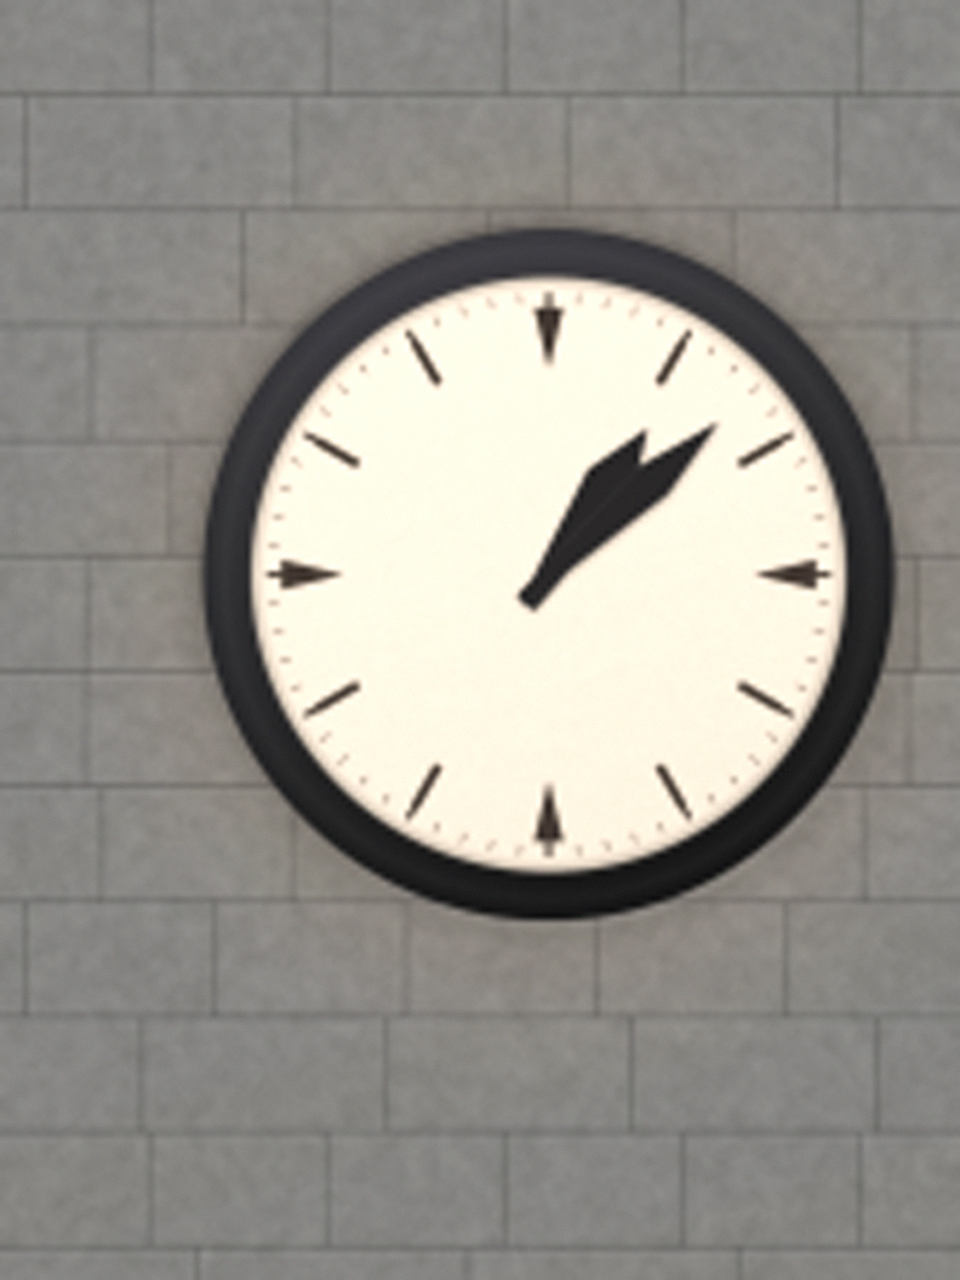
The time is 1,08
